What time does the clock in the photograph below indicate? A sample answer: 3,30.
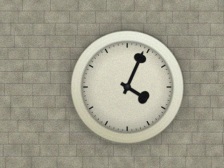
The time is 4,04
